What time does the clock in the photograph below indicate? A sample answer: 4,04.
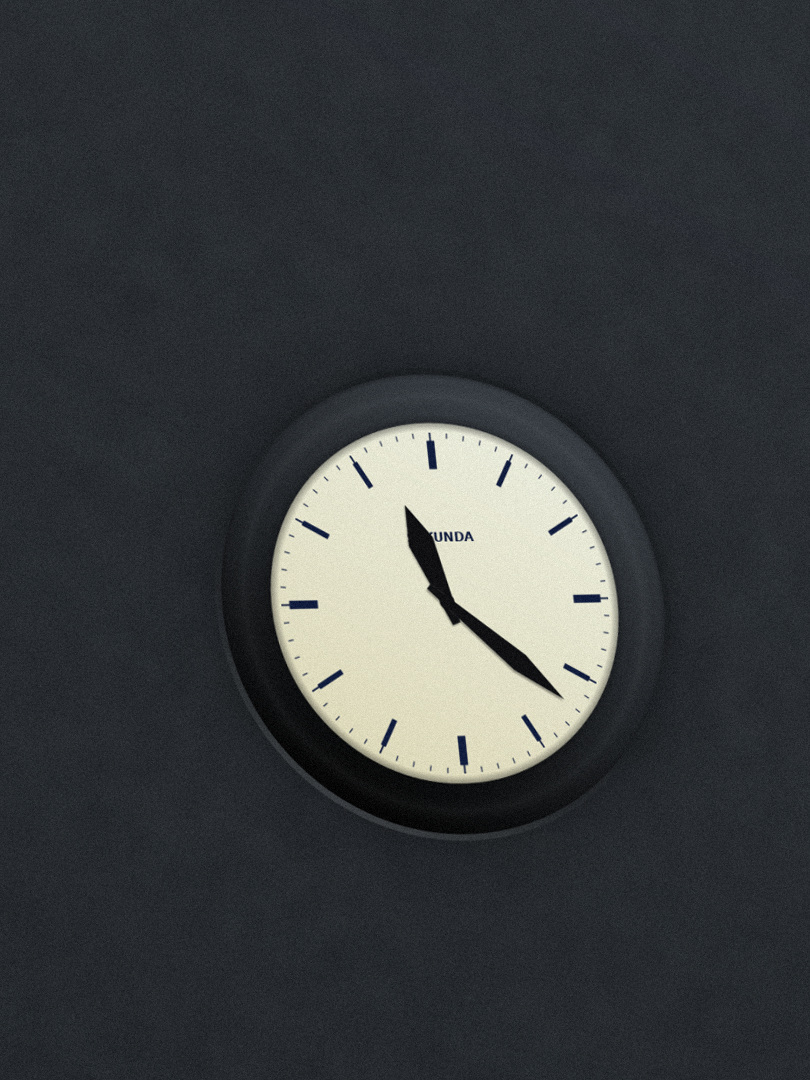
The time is 11,22
